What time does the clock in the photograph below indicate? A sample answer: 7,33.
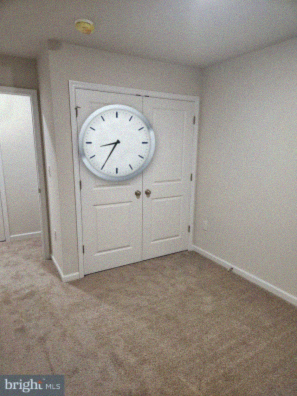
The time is 8,35
